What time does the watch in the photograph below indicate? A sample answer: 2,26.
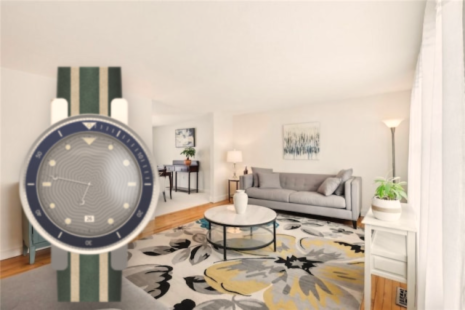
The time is 6,47
